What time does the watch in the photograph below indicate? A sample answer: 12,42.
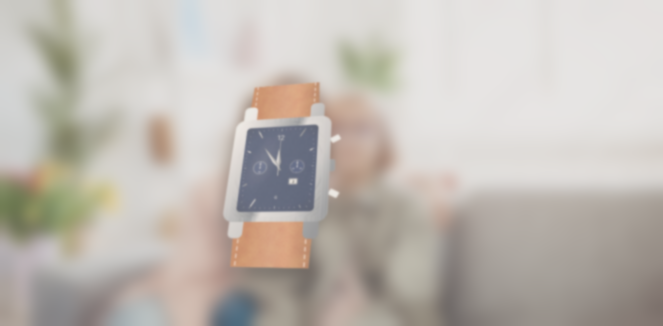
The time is 11,54
